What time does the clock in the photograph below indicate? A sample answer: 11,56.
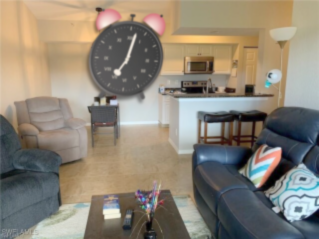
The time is 7,02
